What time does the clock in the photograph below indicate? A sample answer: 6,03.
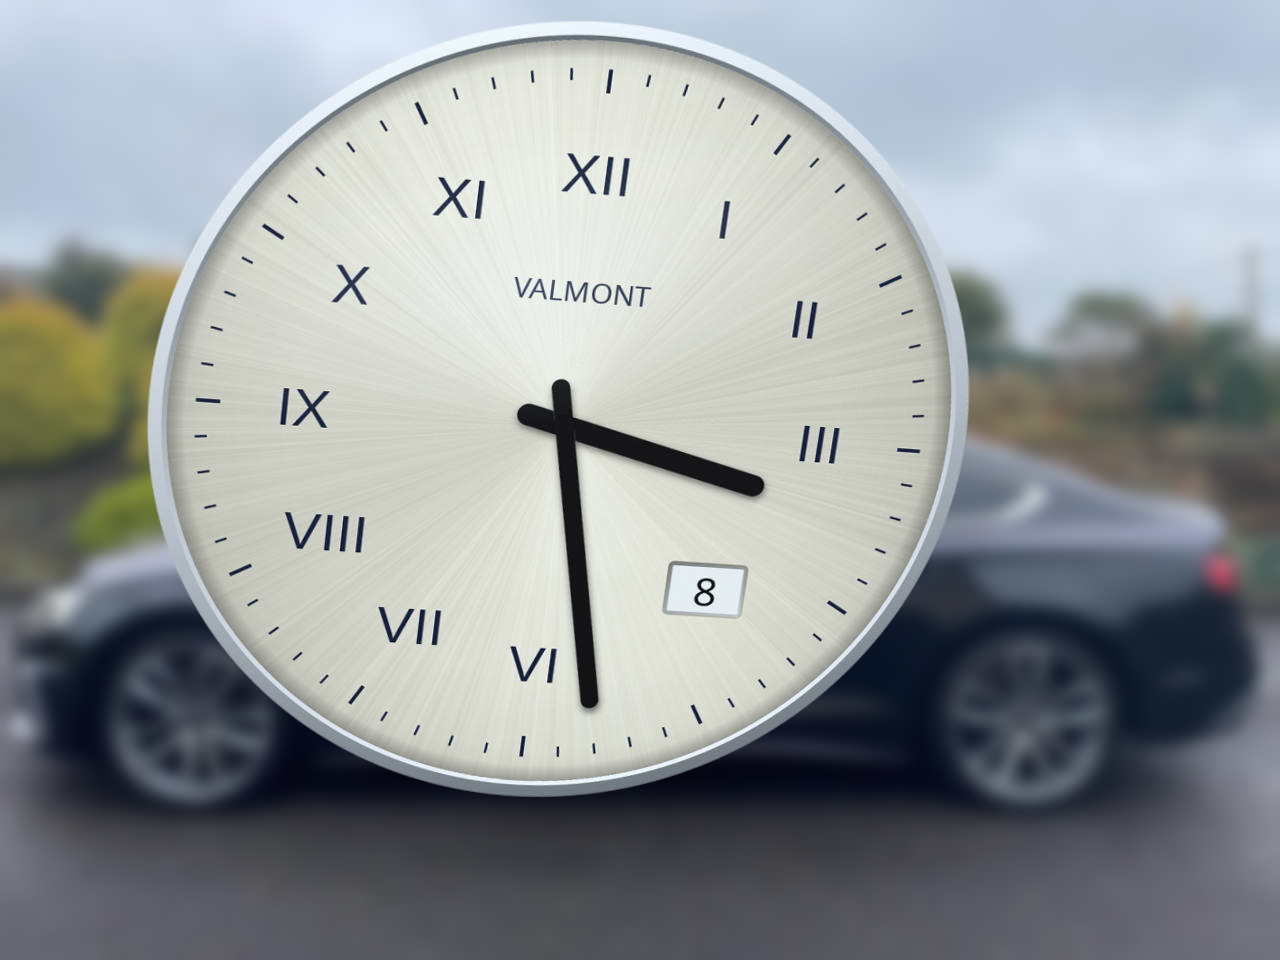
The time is 3,28
